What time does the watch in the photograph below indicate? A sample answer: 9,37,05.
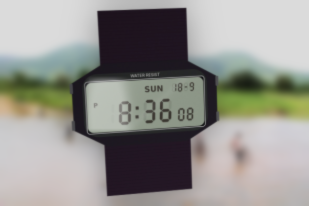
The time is 8,36,08
